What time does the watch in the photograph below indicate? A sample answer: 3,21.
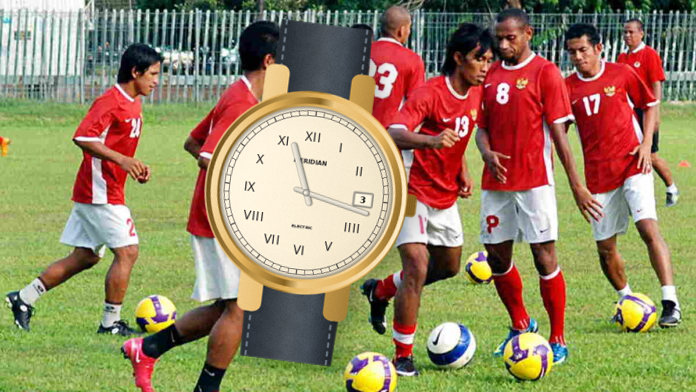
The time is 11,17
